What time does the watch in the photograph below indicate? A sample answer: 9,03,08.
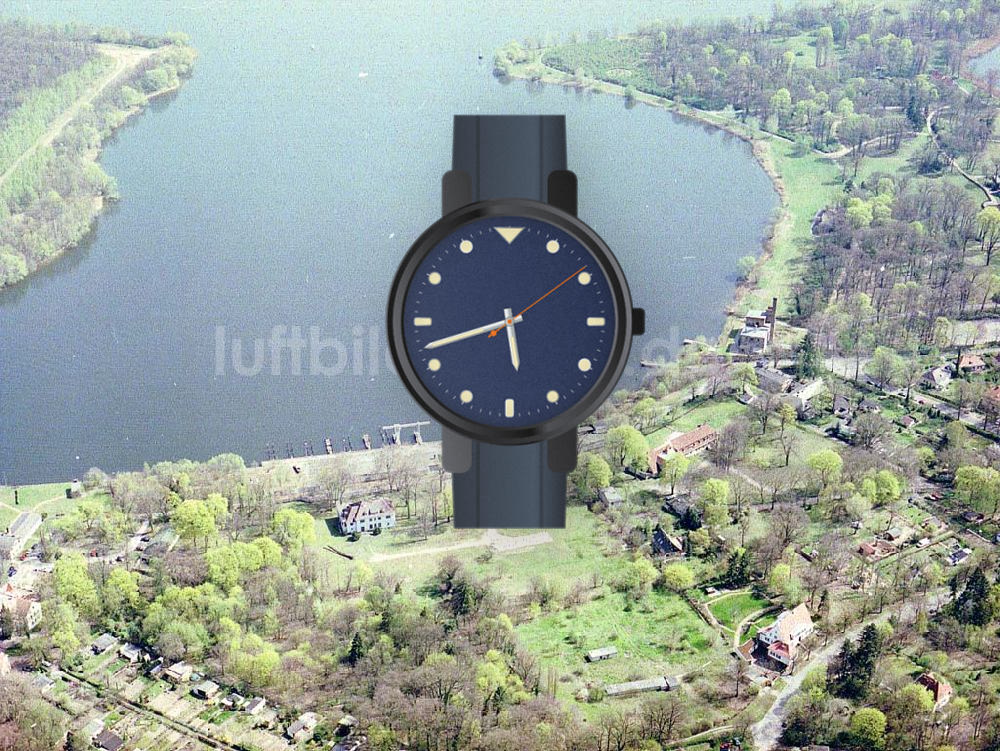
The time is 5,42,09
